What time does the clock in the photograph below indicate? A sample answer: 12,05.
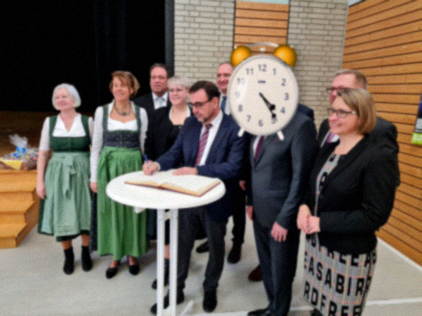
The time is 4,24
